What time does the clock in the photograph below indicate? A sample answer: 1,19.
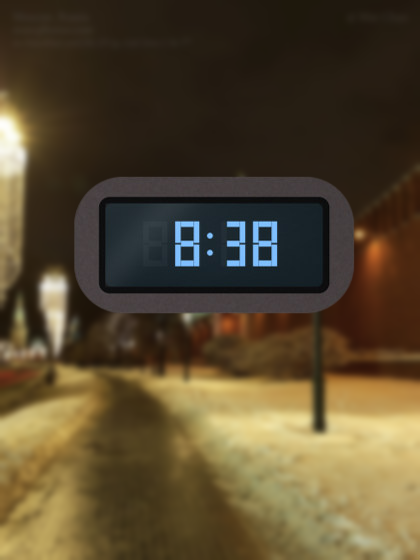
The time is 8,38
